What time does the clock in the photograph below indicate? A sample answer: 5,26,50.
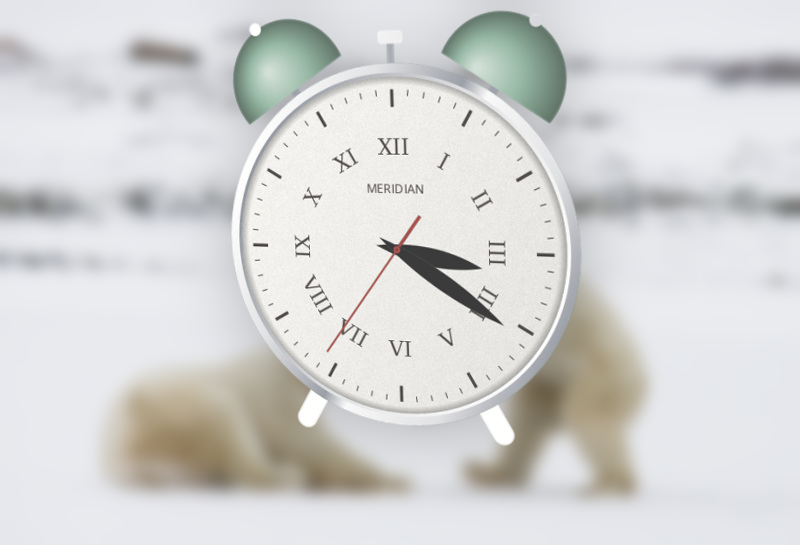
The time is 3,20,36
